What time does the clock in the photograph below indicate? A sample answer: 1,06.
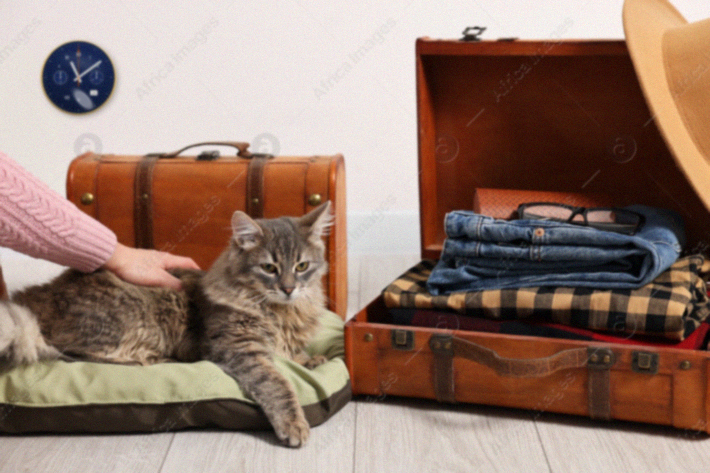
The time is 11,09
